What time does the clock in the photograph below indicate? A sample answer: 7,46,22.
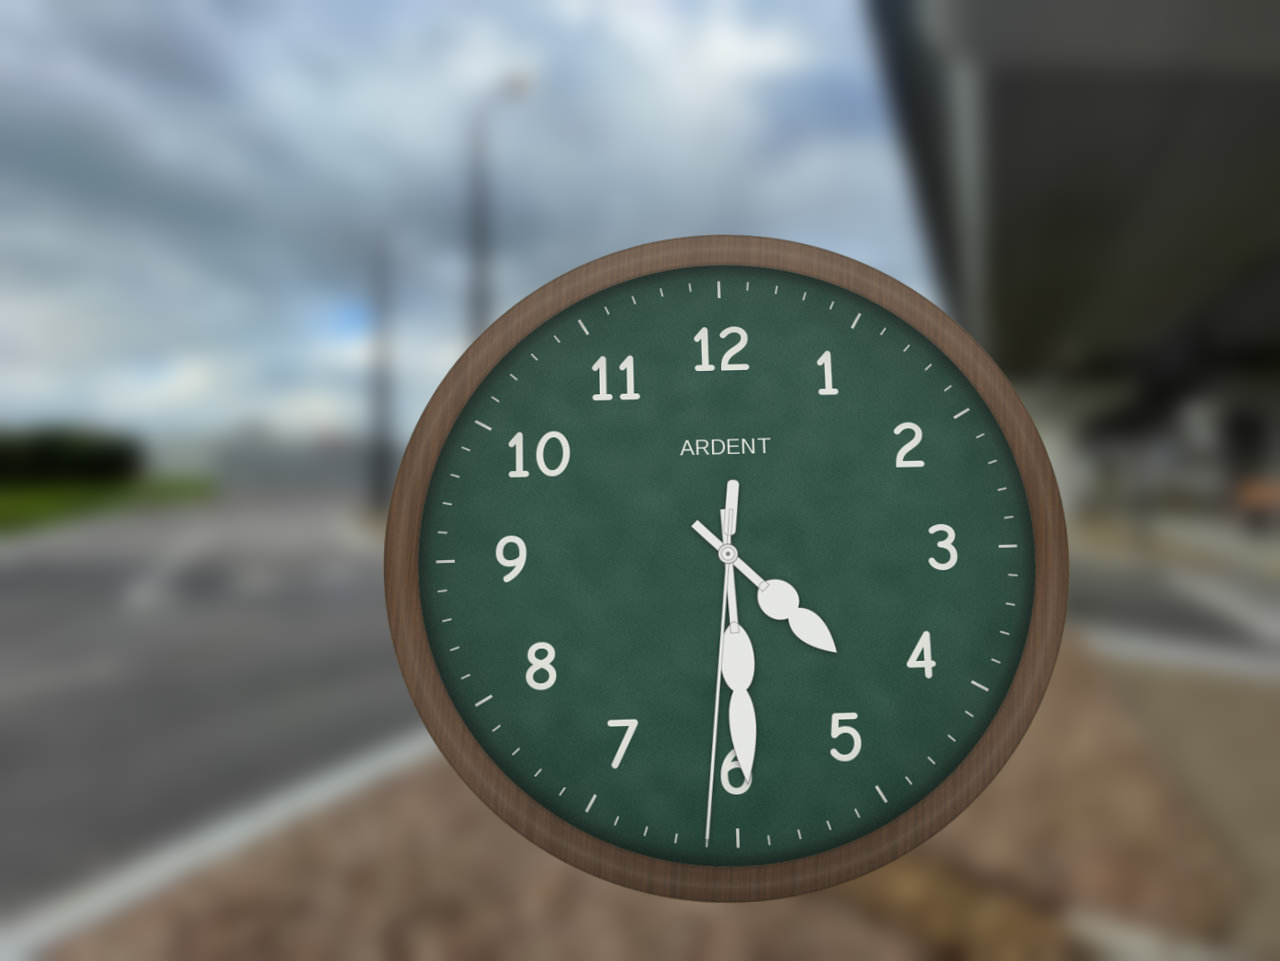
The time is 4,29,31
